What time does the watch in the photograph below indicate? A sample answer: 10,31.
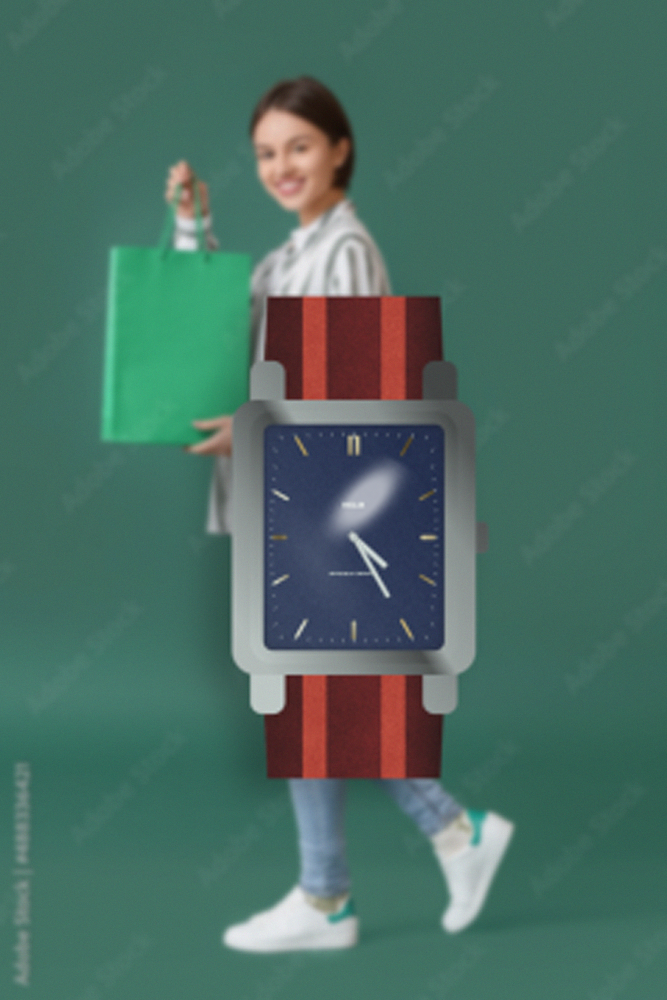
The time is 4,25
